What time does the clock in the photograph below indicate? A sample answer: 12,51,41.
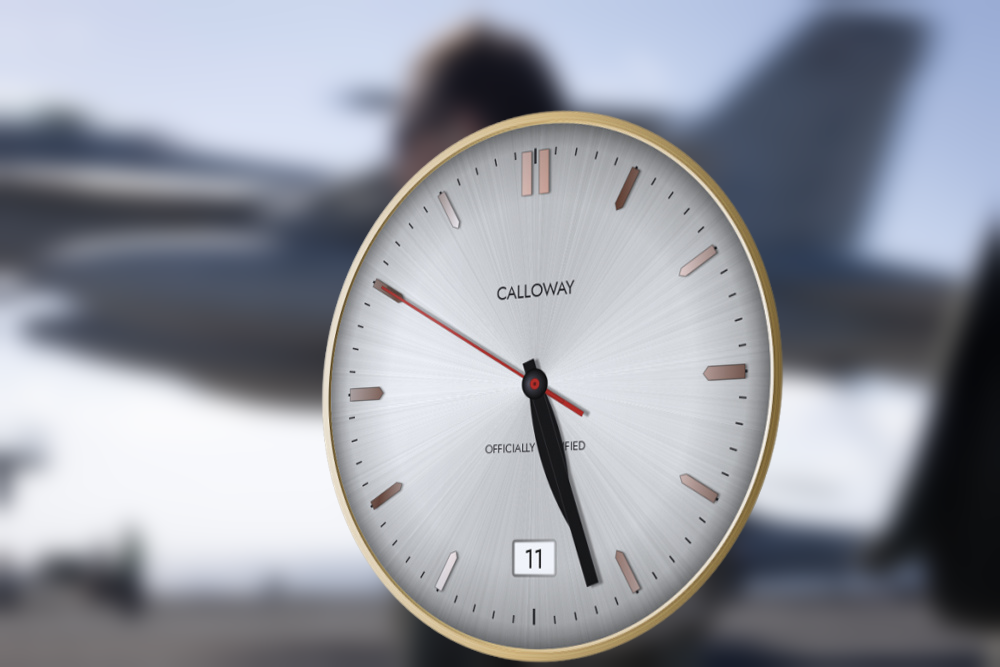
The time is 5,26,50
